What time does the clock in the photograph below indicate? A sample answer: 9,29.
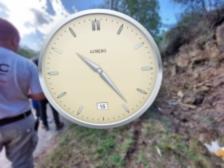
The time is 10,24
